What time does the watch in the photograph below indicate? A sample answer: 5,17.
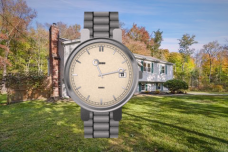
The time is 11,13
